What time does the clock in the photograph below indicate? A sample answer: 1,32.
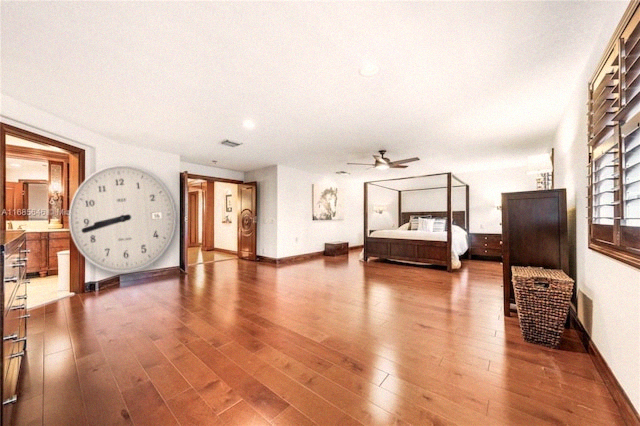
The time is 8,43
